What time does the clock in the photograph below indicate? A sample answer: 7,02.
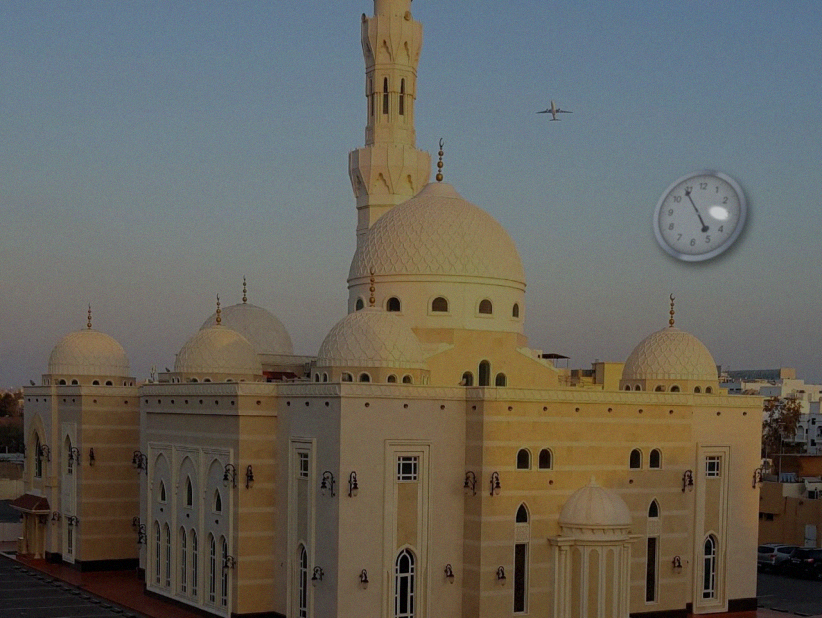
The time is 4,54
